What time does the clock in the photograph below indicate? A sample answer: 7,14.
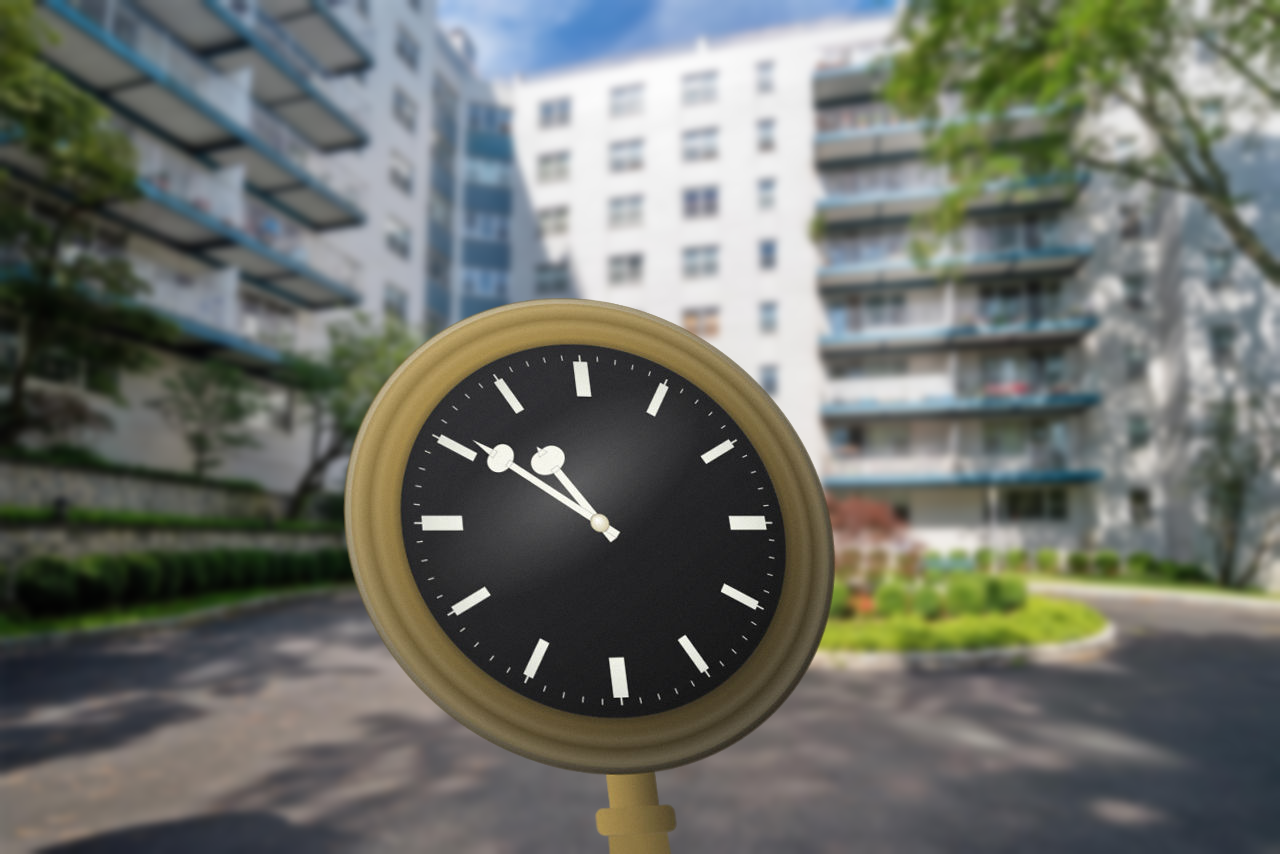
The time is 10,51
